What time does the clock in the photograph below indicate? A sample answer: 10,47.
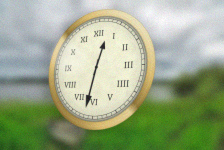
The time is 12,32
